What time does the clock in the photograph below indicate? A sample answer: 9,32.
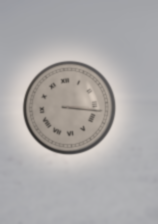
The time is 3,17
